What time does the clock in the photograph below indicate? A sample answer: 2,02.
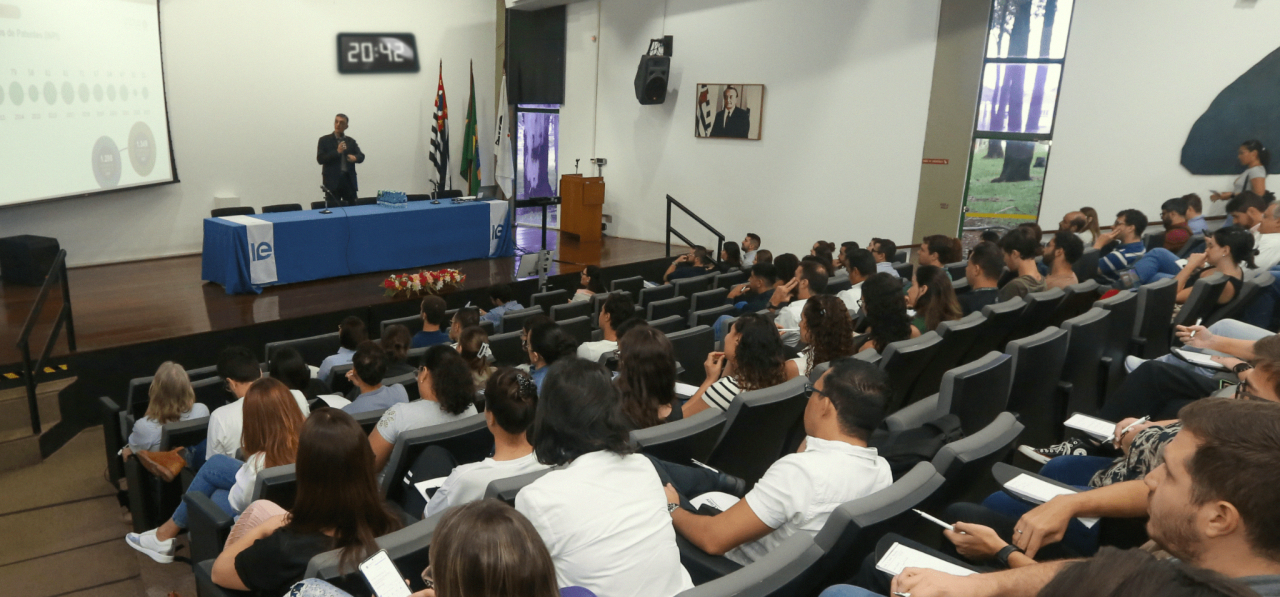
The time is 20,42
